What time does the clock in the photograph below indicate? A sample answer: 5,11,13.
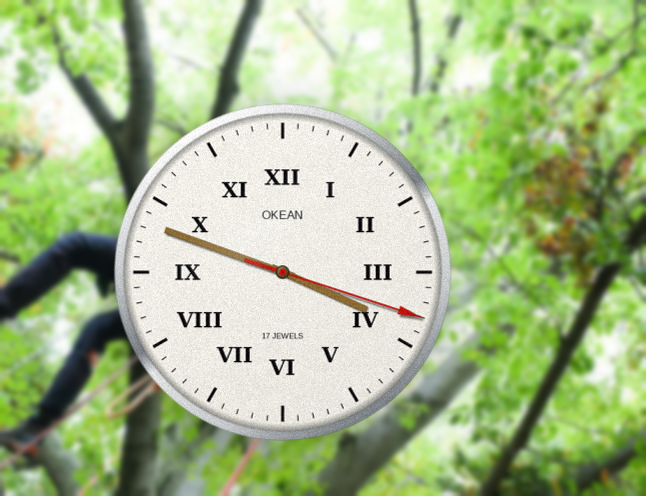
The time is 3,48,18
